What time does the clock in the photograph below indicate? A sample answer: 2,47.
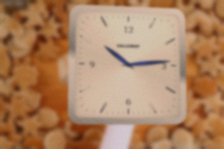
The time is 10,14
